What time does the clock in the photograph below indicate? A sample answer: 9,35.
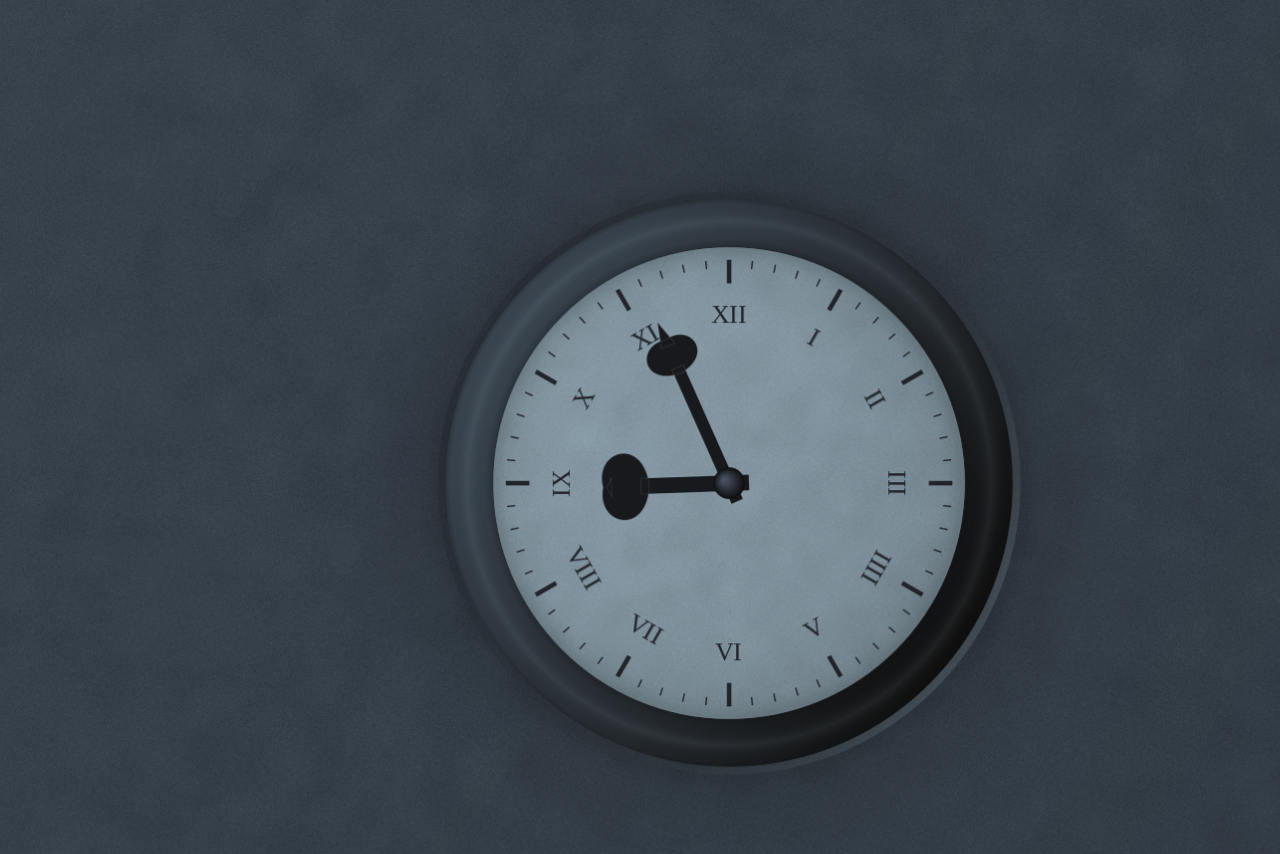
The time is 8,56
